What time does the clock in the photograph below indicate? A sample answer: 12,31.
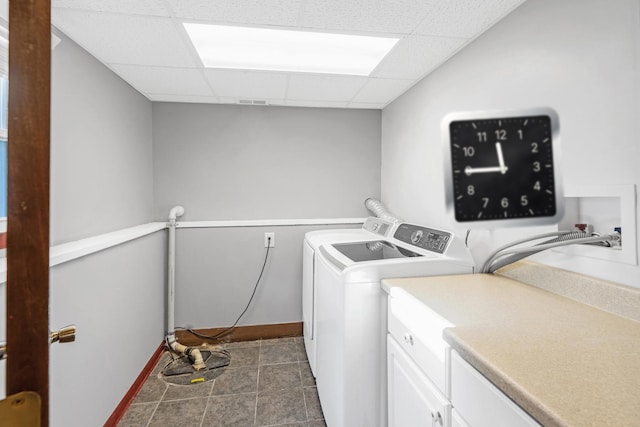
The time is 11,45
